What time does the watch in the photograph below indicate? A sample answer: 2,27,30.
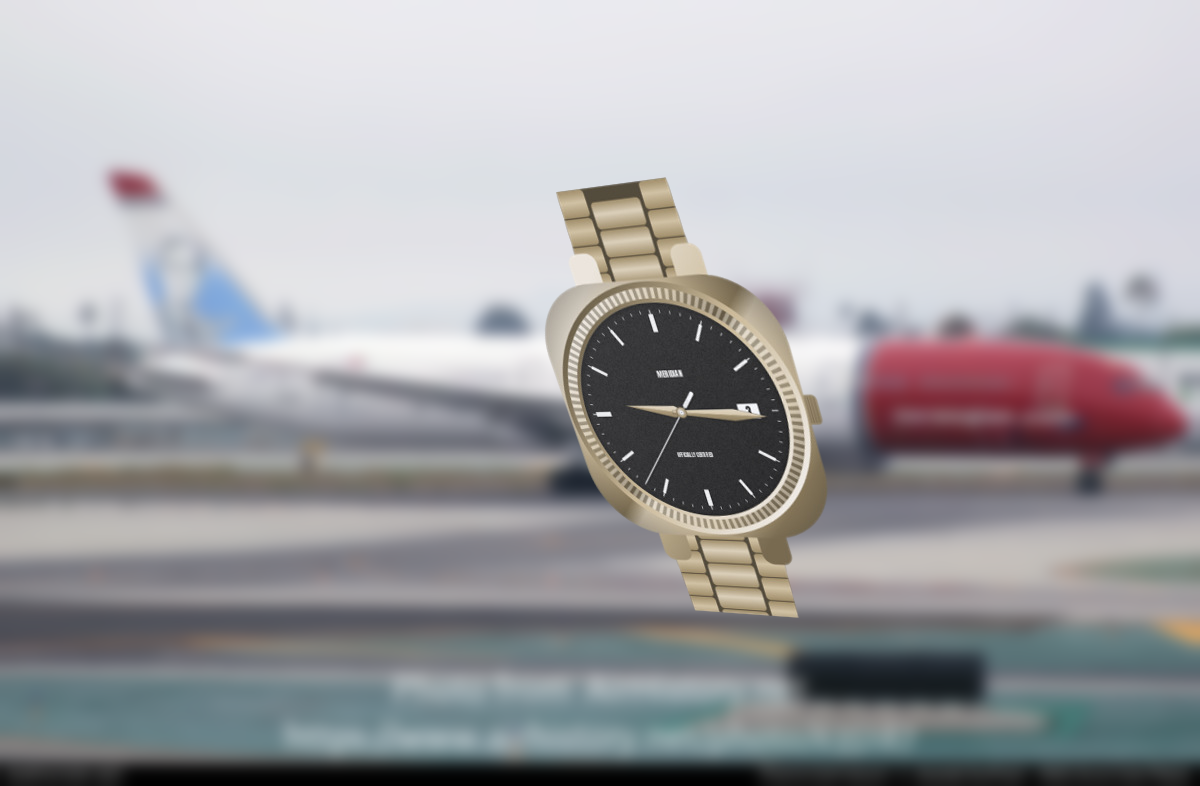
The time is 9,15,37
